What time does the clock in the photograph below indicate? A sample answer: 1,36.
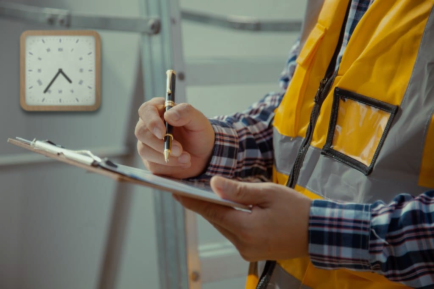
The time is 4,36
